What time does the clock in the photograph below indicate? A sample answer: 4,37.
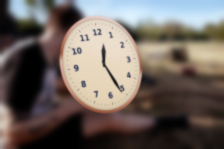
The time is 12,26
